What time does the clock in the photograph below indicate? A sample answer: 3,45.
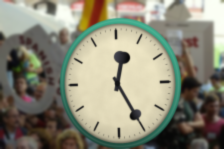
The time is 12,25
